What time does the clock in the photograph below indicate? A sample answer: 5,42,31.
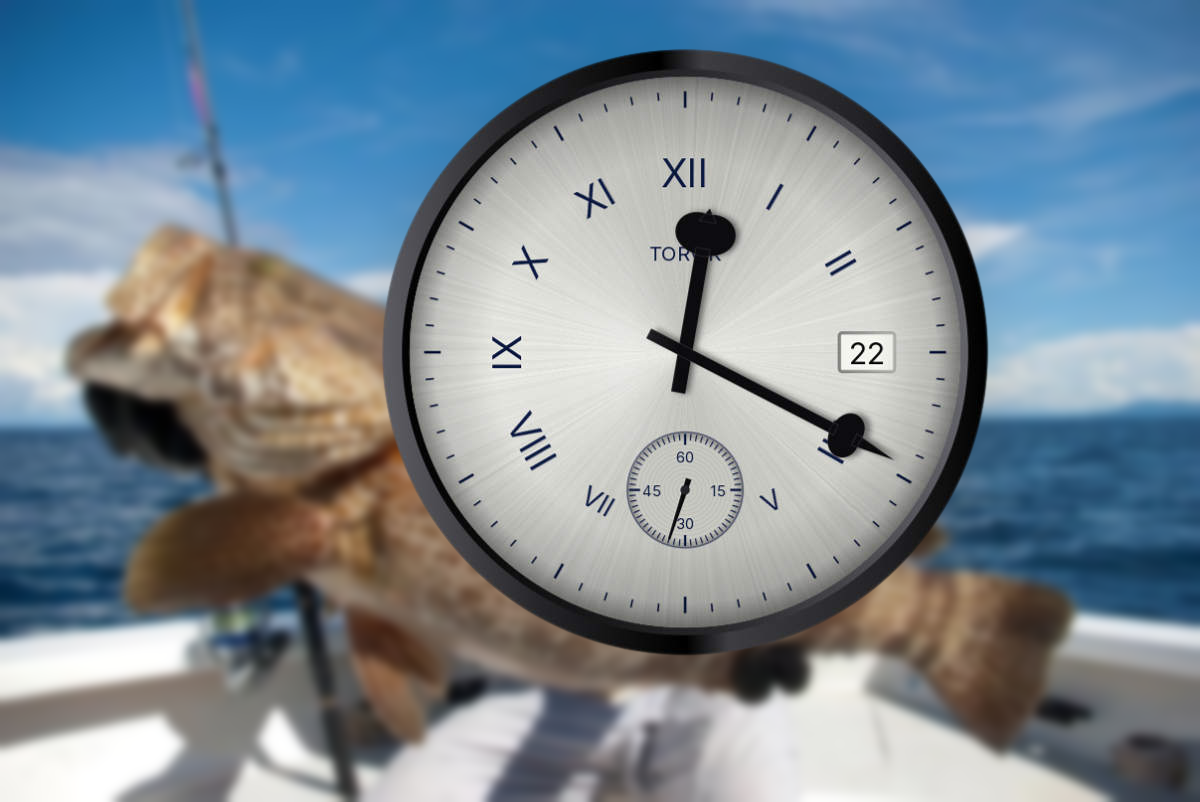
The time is 12,19,33
